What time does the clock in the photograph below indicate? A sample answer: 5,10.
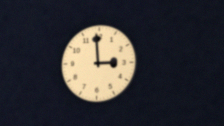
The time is 2,59
